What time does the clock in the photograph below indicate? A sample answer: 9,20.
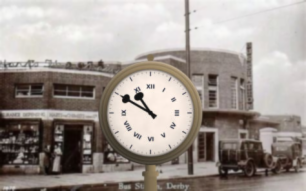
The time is 10,50
